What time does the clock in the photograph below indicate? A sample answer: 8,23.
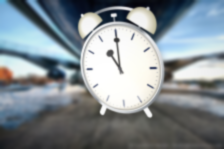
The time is 11,00
